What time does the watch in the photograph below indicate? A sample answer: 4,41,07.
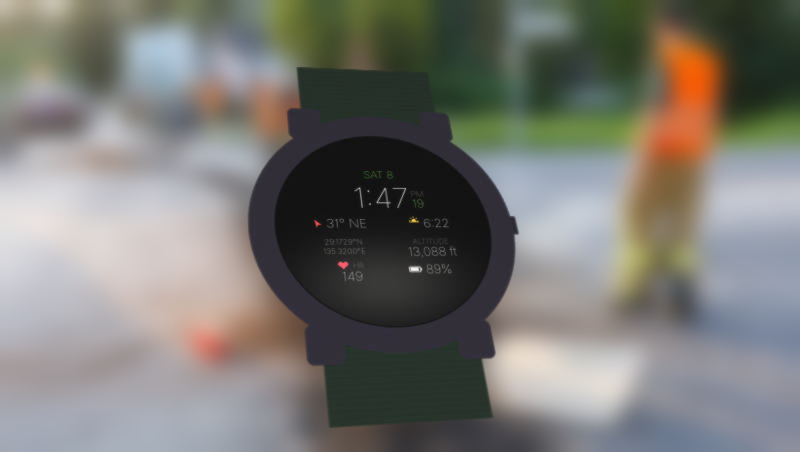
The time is 1,47,19
